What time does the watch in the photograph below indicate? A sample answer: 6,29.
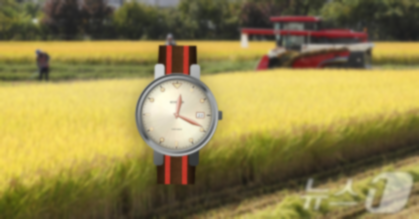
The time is 12,19
